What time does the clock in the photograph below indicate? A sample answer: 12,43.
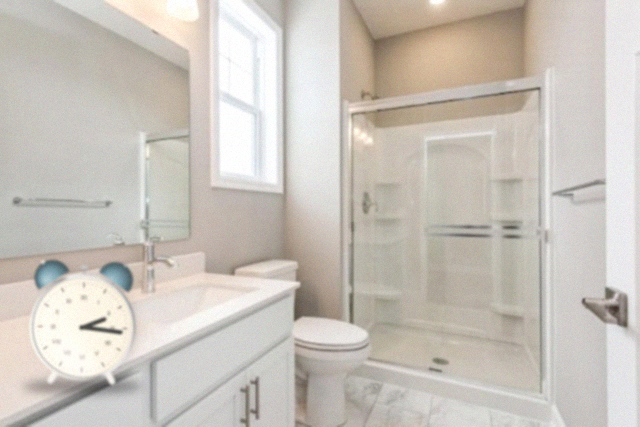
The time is 2,16
